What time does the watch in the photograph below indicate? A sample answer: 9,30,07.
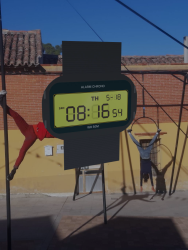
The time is 8,16,54
